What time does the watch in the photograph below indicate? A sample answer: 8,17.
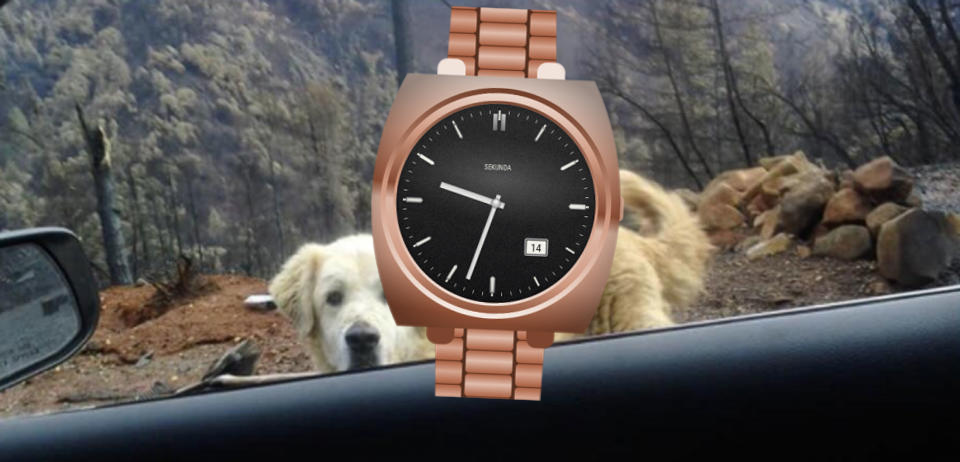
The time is 9,33
